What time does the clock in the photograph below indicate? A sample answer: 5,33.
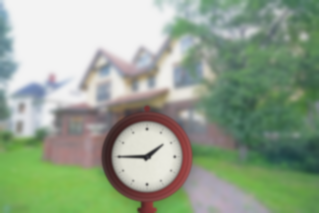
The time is 1,45
